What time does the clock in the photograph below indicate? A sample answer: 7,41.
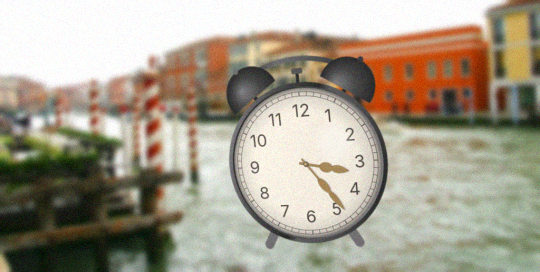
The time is 3,24
